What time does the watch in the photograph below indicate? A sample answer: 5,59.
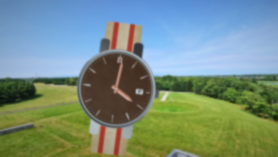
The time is 4,01
